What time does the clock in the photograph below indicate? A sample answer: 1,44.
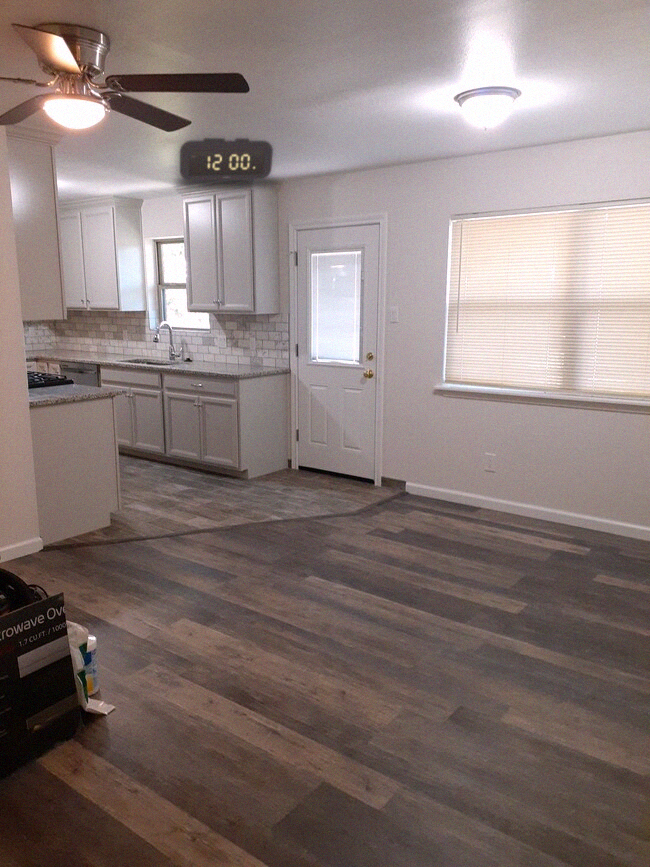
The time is 12,00
